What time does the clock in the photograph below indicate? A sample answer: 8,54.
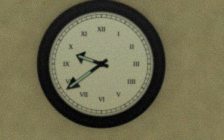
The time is 9,39
